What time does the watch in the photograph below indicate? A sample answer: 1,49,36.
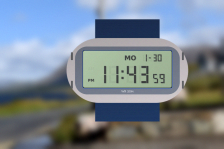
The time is 11,43,59
